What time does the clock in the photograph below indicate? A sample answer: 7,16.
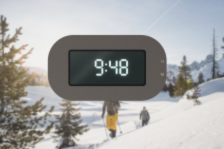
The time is 9,48
